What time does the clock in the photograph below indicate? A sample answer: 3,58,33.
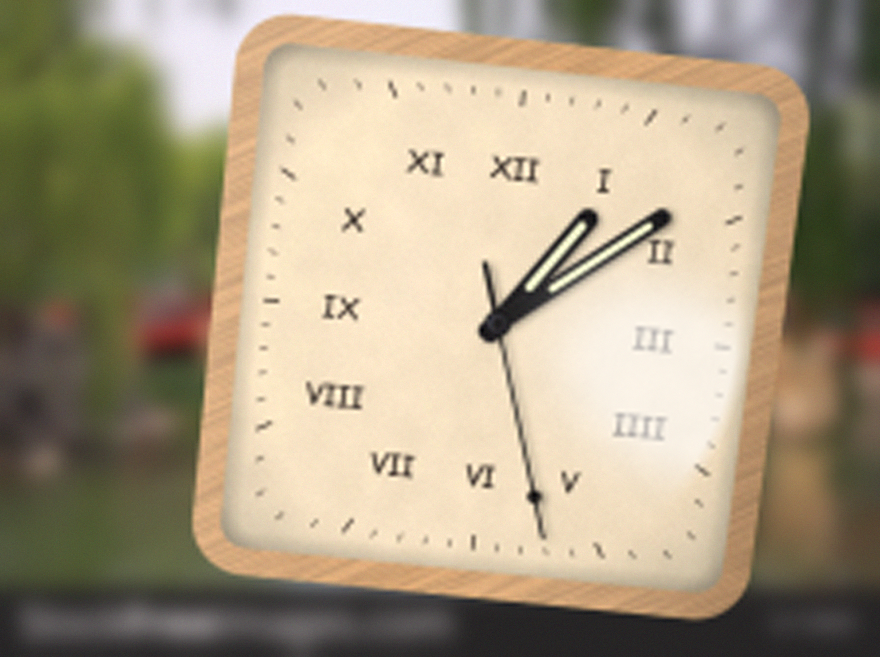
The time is 1,08,27
